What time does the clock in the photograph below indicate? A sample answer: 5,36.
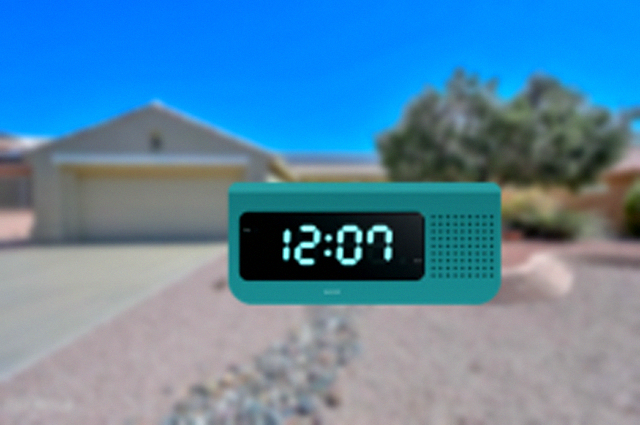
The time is 12,07
